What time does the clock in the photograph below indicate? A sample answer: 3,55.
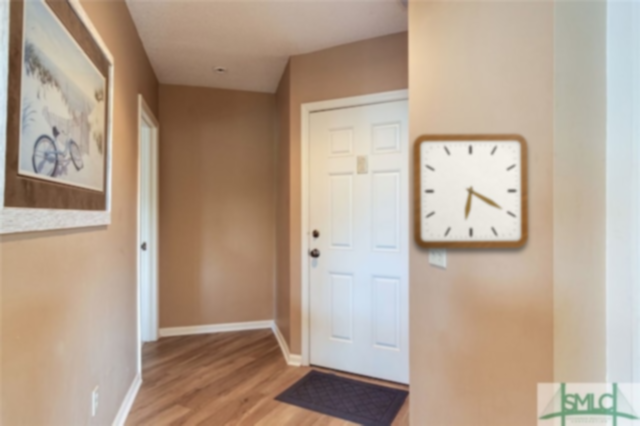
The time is 6,20
